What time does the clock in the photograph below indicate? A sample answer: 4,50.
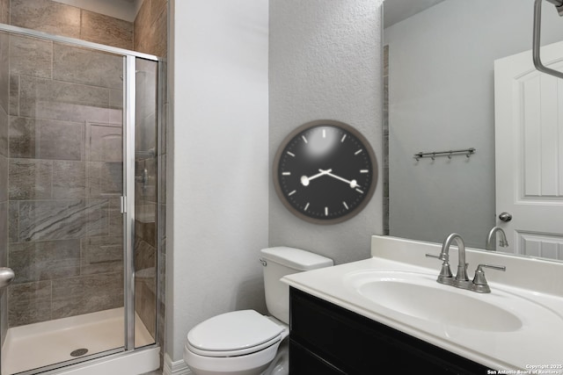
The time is 8,19
